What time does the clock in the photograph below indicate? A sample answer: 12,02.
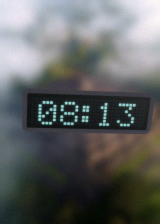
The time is 8,13
